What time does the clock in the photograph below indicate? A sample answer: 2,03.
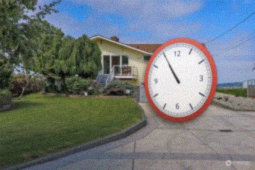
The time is 10,55
